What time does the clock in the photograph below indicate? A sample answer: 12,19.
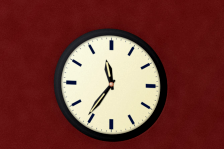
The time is 11,36
